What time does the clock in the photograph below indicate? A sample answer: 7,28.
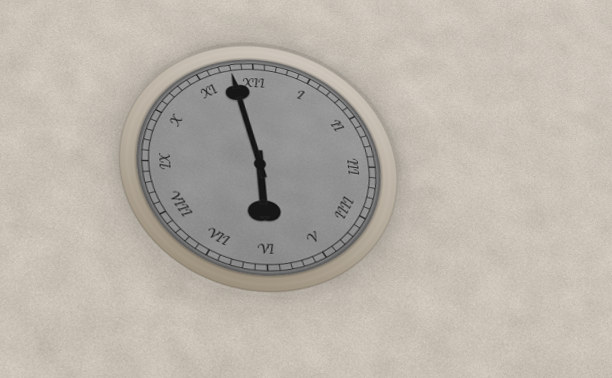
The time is 5,58
